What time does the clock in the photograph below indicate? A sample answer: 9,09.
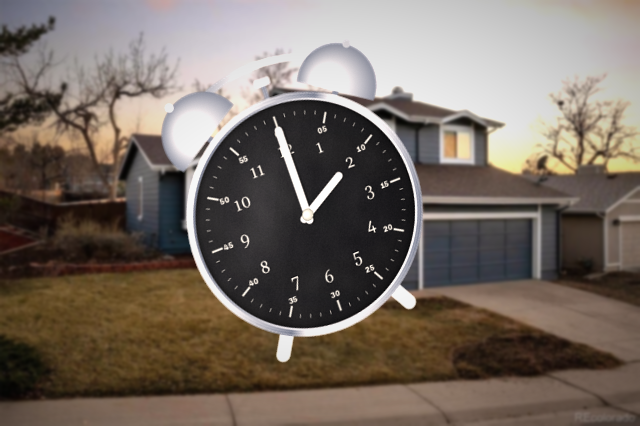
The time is 2,00
